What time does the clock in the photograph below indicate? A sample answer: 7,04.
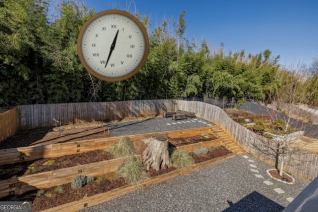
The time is 12,33
